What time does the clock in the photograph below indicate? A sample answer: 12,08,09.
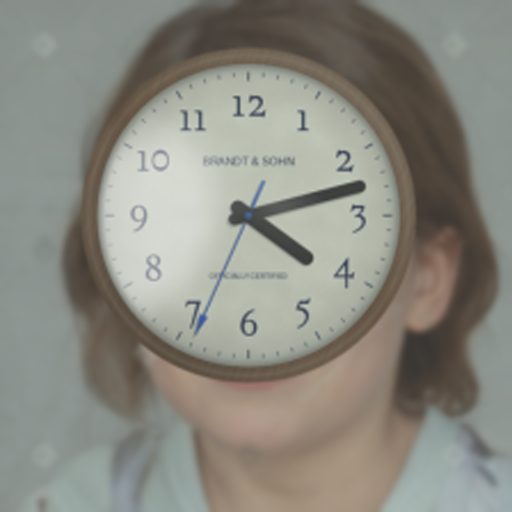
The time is 4,12,34
